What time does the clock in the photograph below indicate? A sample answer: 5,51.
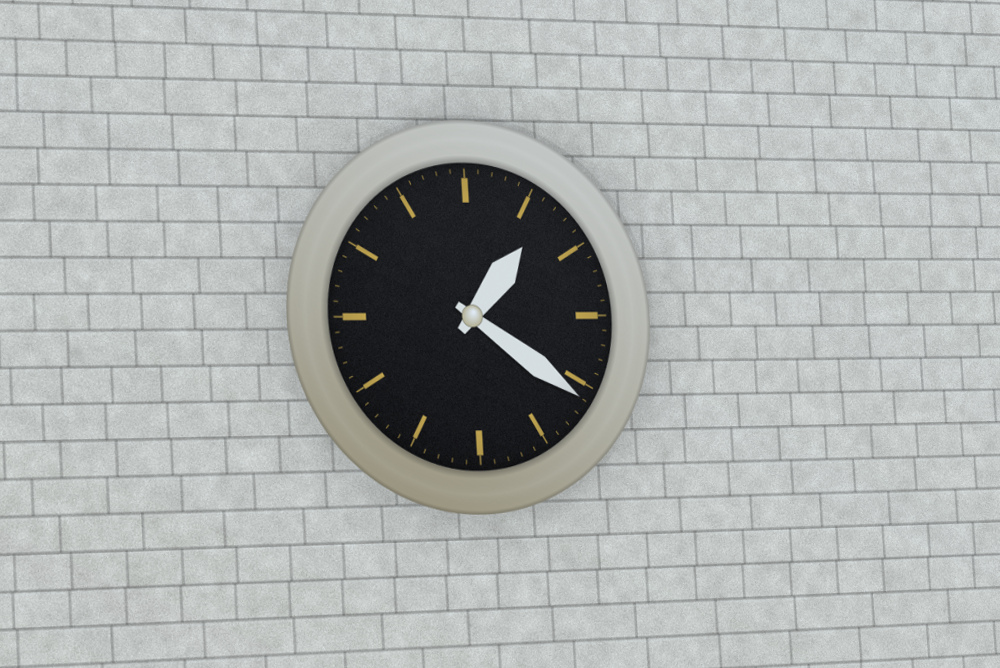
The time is 1,21
